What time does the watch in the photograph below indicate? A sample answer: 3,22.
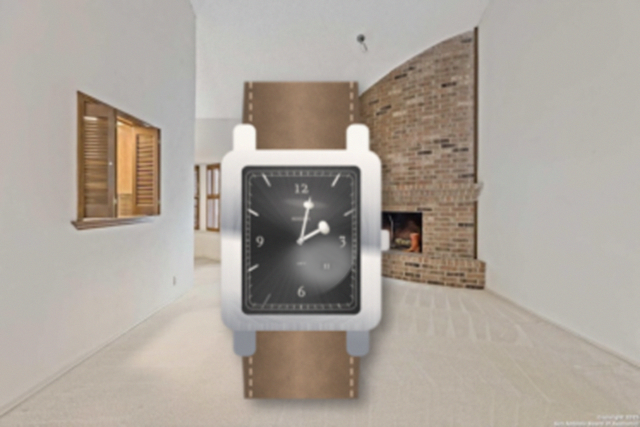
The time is 2,02
